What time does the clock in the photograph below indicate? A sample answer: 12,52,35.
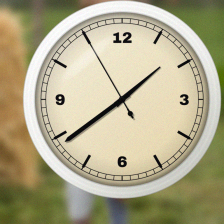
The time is 1,38,55
